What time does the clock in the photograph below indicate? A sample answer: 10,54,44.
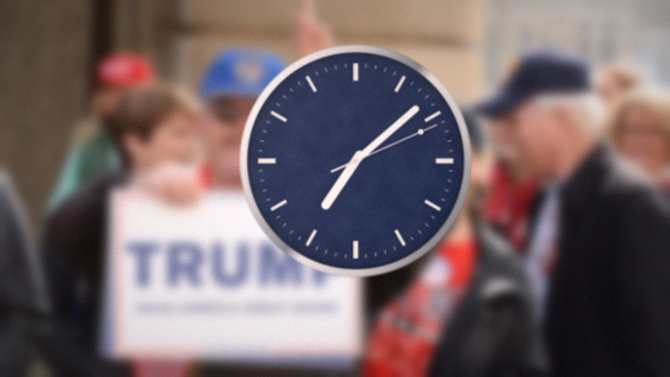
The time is 7,08,11
